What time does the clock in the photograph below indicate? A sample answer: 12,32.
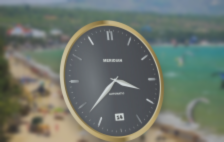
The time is 3,38
